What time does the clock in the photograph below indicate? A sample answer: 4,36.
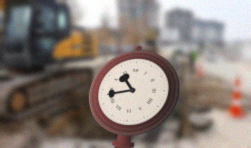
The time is 10,43
